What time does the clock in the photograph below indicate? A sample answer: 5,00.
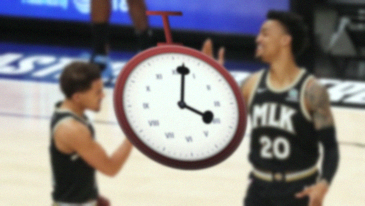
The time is 4,02
